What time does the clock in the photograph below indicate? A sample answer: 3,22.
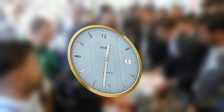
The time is 12,32
